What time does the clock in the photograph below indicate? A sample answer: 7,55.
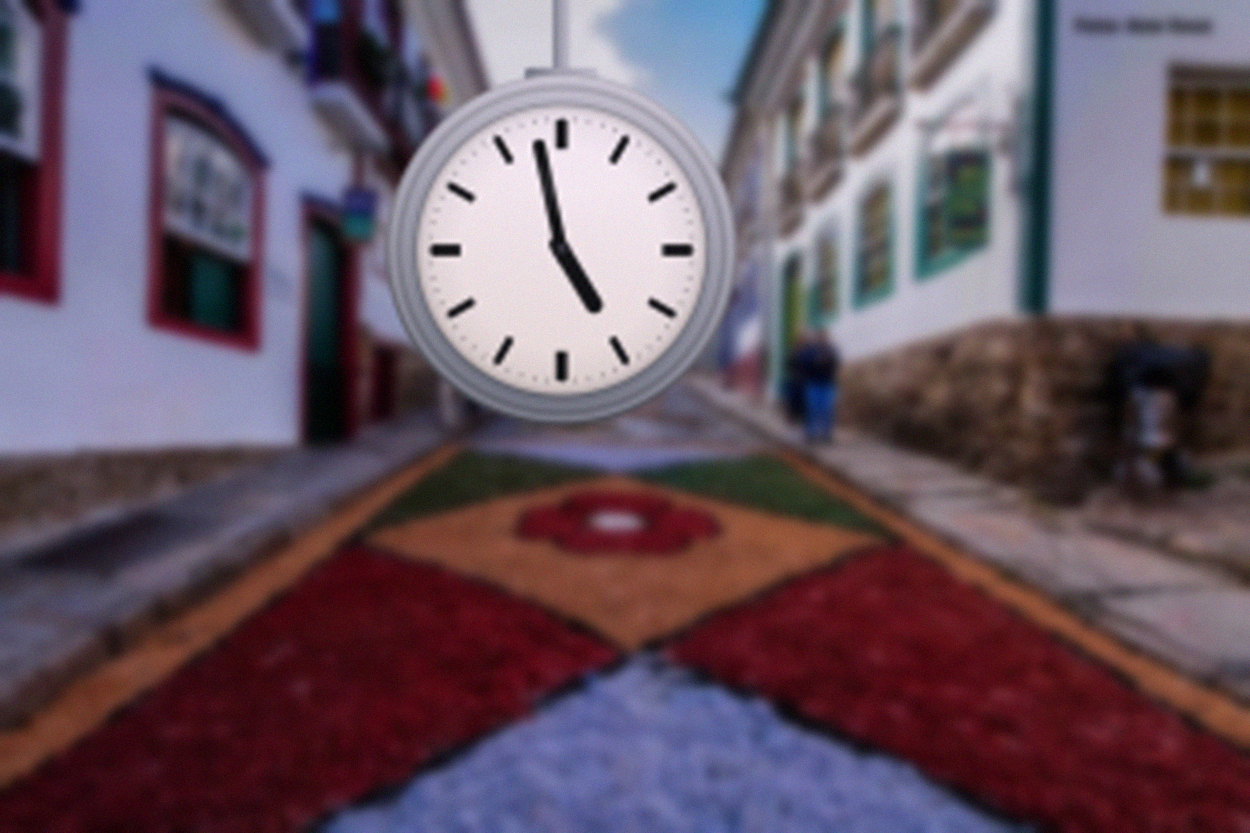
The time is 4,58
